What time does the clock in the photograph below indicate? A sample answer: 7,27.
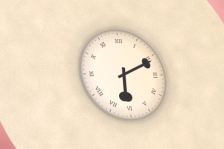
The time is 6,11
